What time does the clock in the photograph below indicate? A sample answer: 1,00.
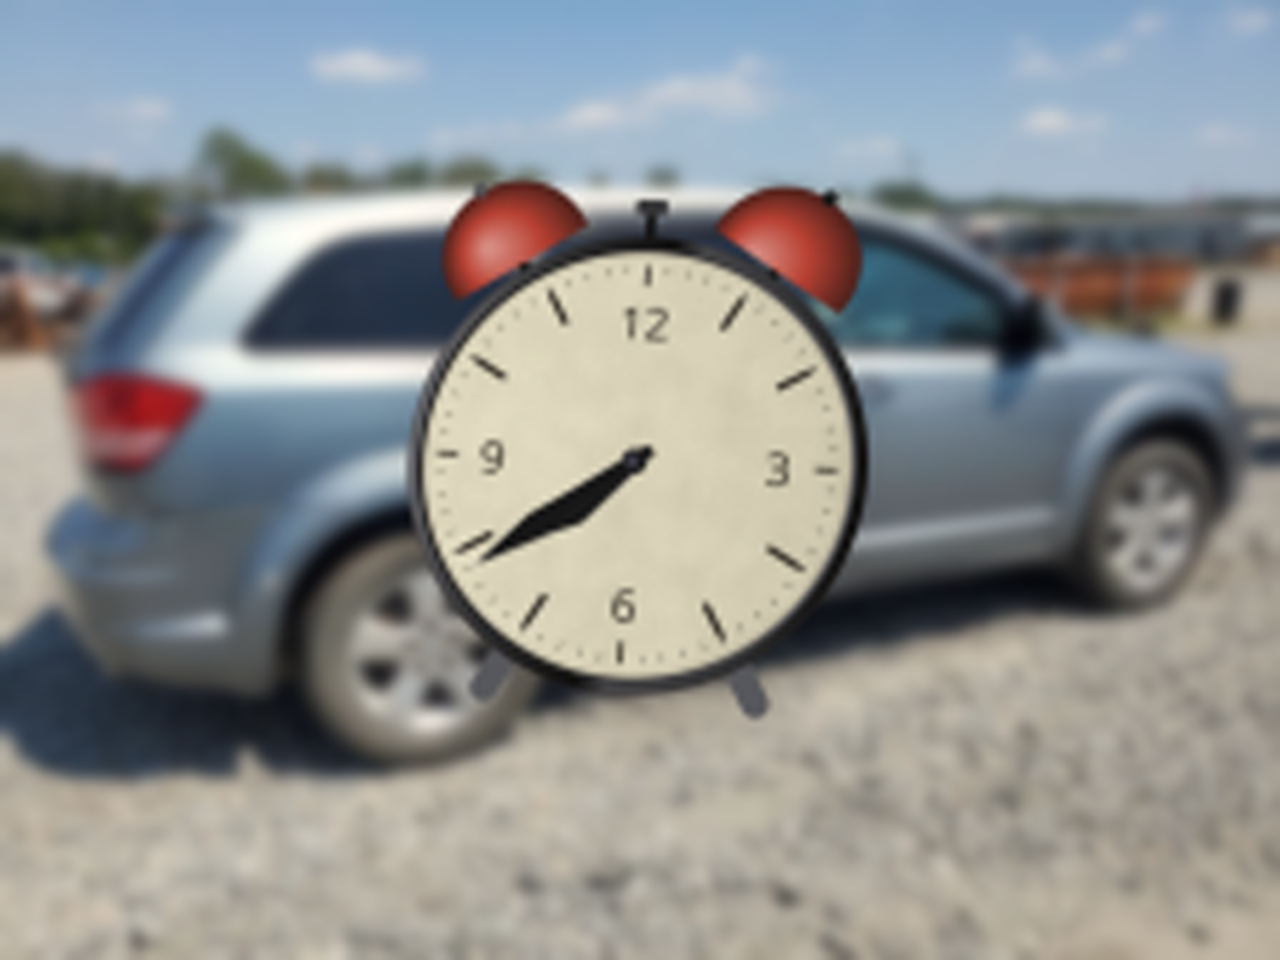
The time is 7,39
